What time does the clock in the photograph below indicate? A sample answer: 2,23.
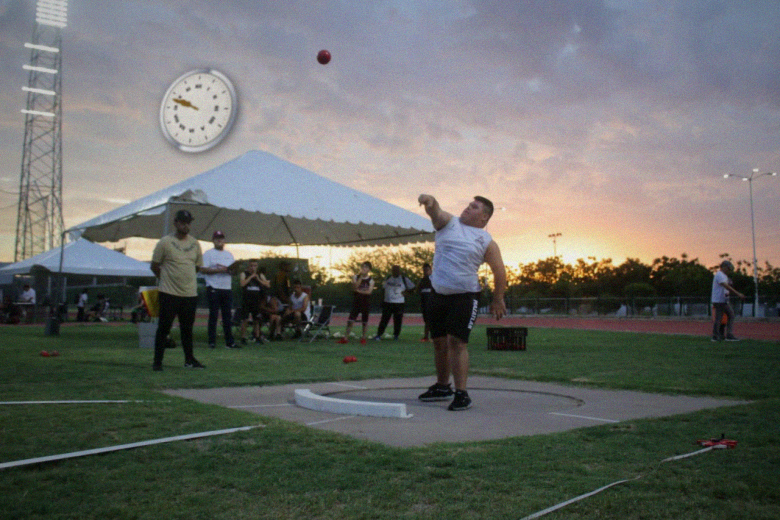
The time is 9,48
